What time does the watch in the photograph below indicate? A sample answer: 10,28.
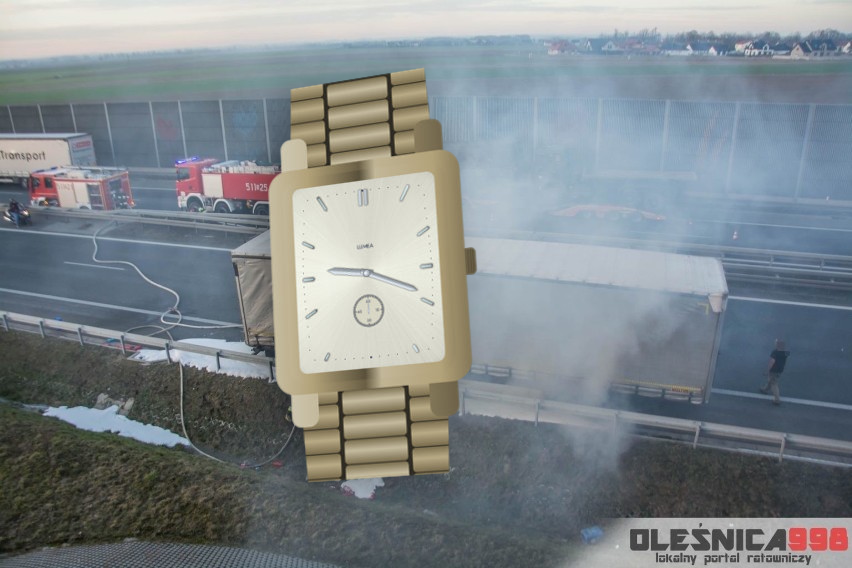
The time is 9,19
